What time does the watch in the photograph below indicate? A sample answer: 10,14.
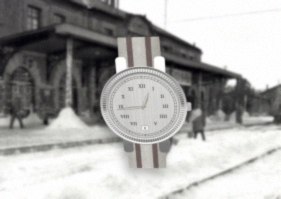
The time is 12,44
